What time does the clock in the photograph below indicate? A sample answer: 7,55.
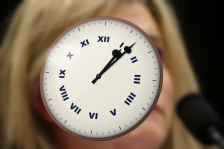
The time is 1,07
